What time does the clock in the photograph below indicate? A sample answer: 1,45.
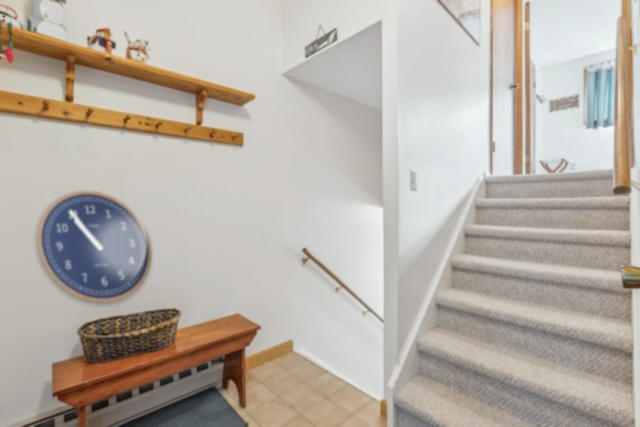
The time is 10,55
